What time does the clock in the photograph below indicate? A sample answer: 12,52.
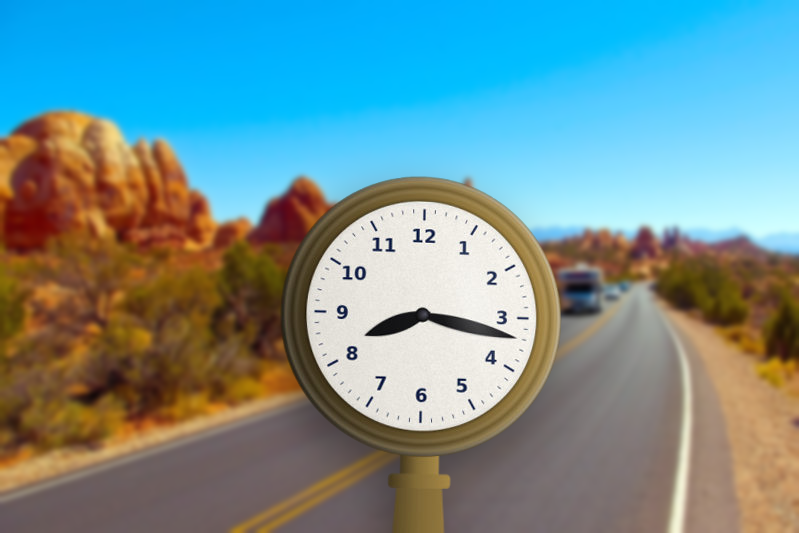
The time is 8,17
